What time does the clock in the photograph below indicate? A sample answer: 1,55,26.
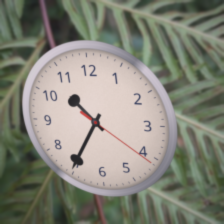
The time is 10,35,21
